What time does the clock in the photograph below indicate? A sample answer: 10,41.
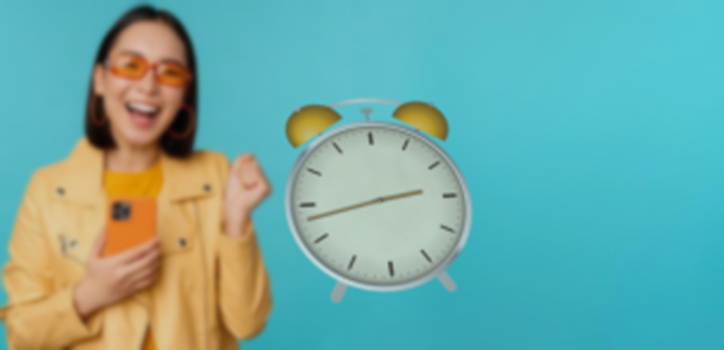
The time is 2,43
